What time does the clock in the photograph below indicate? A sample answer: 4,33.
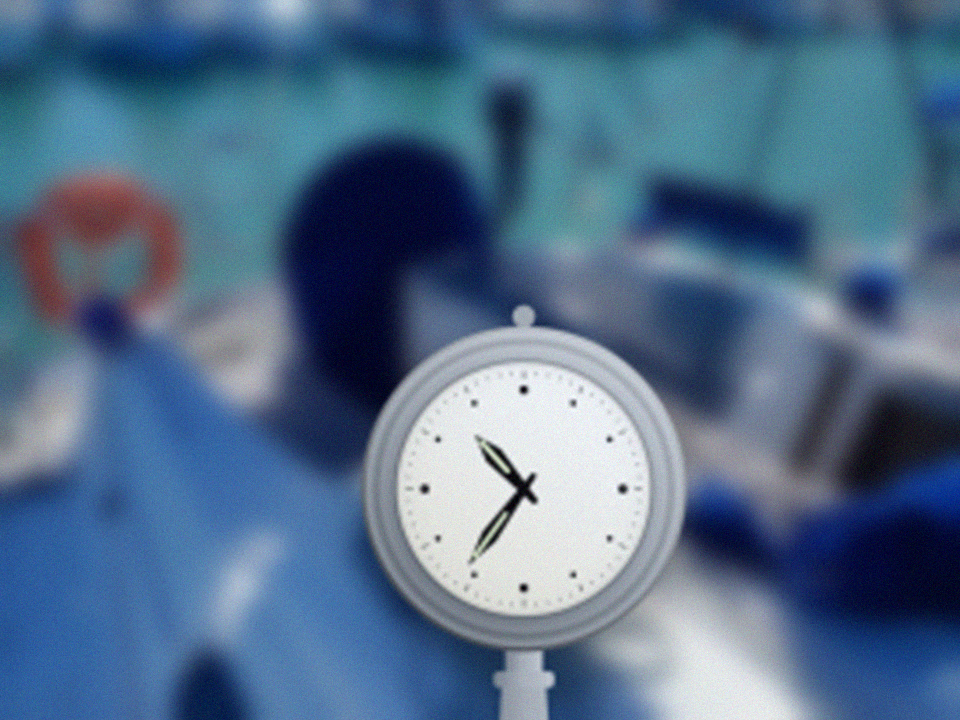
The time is 10,36
